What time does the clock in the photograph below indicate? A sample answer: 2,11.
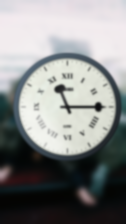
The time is 11,15
